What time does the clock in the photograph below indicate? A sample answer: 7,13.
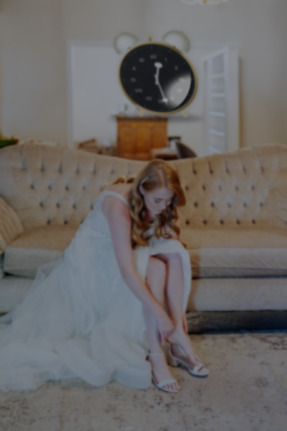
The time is 12,28
